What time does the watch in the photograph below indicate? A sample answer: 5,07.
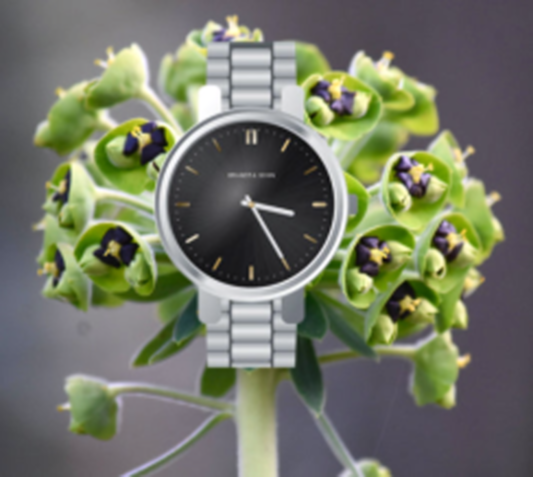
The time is 3,25
